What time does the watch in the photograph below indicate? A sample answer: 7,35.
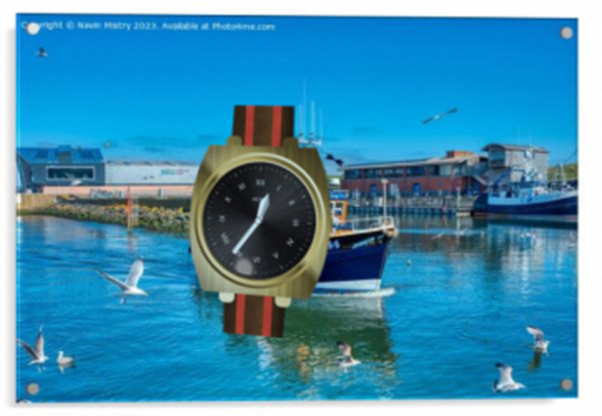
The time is 12,36
